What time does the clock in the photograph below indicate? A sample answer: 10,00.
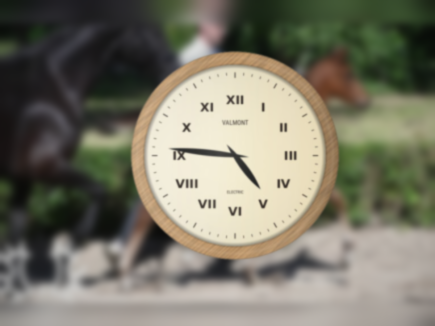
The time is 4,46
